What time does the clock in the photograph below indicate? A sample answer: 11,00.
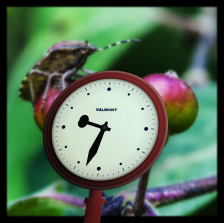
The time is 9,33
